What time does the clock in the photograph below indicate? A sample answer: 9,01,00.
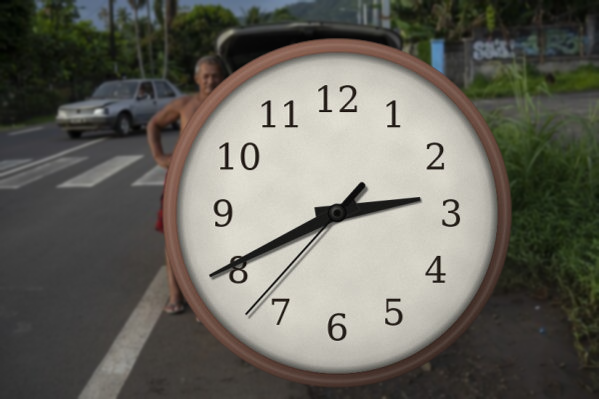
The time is 2,40,37
